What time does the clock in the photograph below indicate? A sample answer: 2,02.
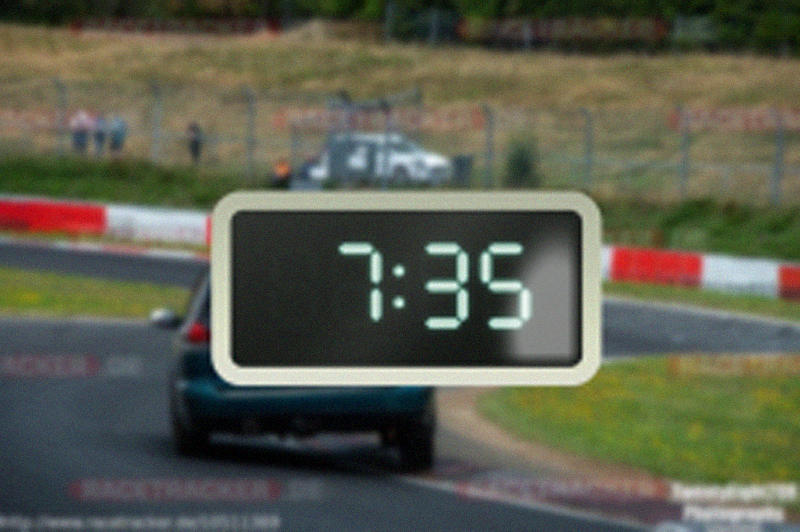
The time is 7,35
